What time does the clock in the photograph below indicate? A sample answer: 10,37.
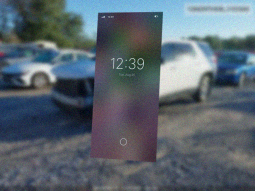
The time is 12,39
